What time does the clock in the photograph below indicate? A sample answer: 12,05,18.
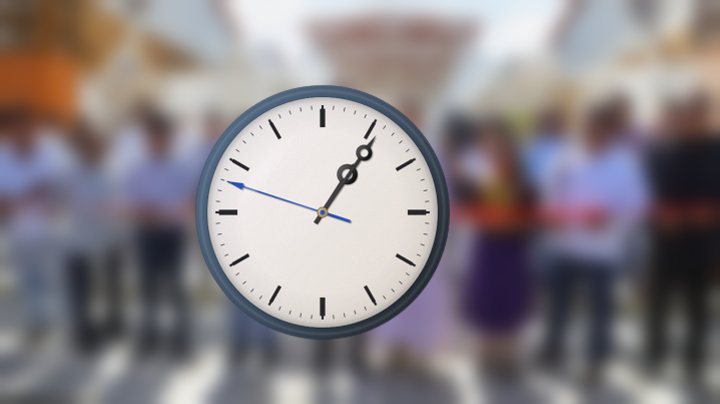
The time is 1,05,48
